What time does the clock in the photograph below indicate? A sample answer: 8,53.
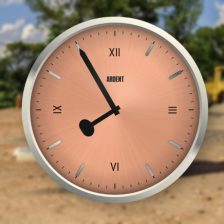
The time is 7,55
